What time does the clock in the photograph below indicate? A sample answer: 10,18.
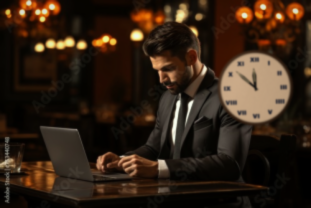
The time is 11,52
